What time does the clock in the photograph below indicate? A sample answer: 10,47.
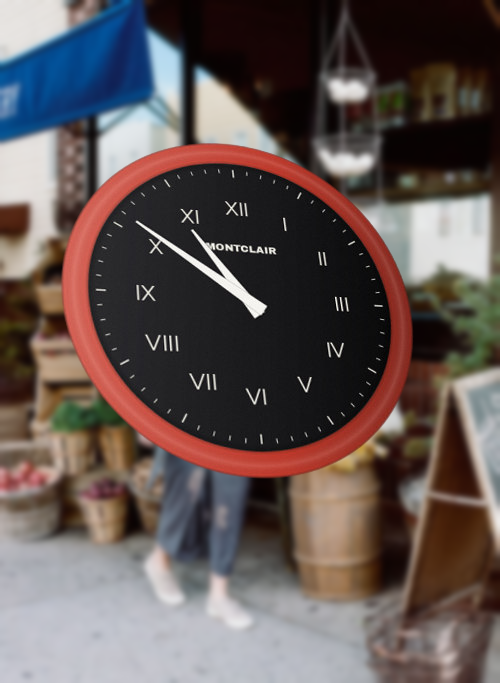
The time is 10,51
